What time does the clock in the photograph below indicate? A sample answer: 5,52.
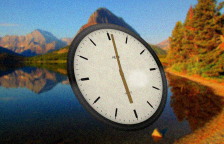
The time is 6,01
